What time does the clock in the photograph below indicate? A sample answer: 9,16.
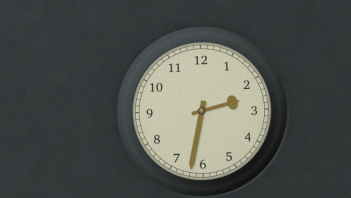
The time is 2,32
